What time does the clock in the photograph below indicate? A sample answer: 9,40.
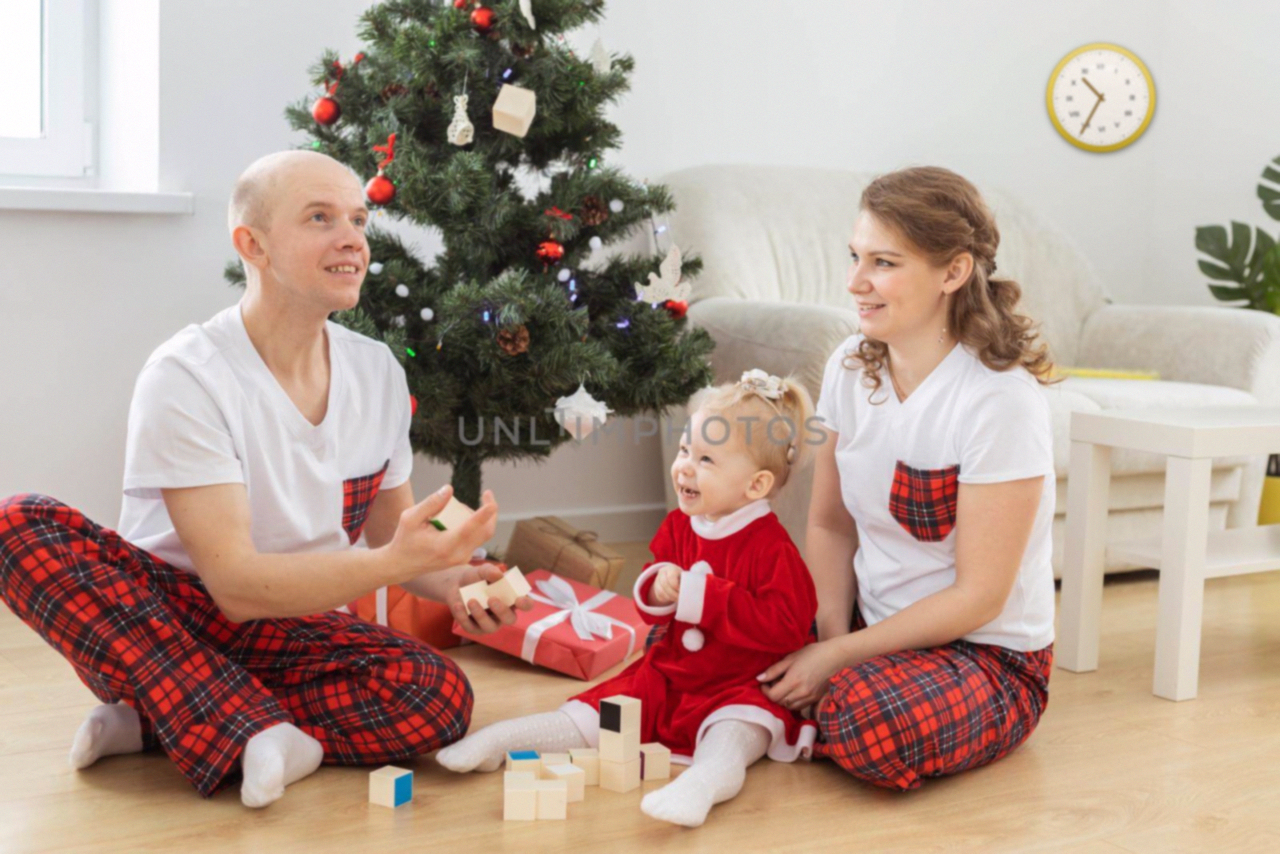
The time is 10,35
